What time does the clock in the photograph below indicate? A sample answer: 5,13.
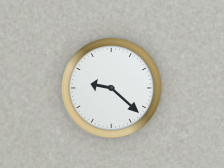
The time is 9,22
